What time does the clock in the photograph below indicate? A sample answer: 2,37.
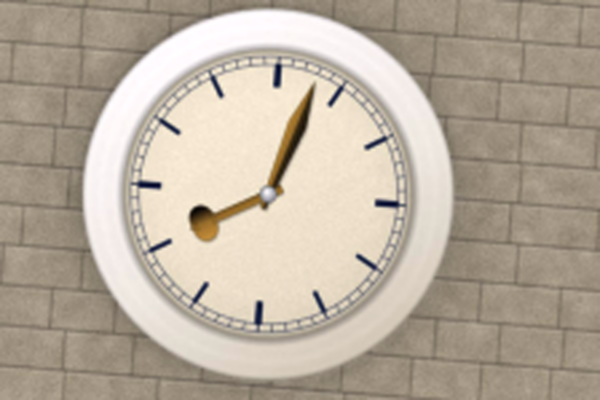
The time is 8,03
